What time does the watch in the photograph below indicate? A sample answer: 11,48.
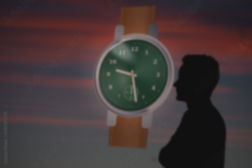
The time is 9,28
